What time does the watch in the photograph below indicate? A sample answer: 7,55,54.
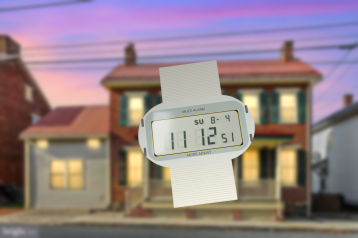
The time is 11,12,51
